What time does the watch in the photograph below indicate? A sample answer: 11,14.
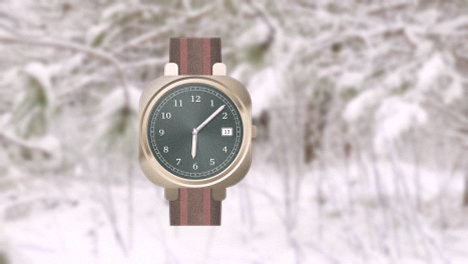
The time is 6,08
